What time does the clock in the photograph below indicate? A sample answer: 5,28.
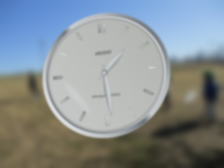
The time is 1,29
